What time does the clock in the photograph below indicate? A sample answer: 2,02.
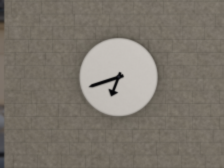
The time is 6,42
